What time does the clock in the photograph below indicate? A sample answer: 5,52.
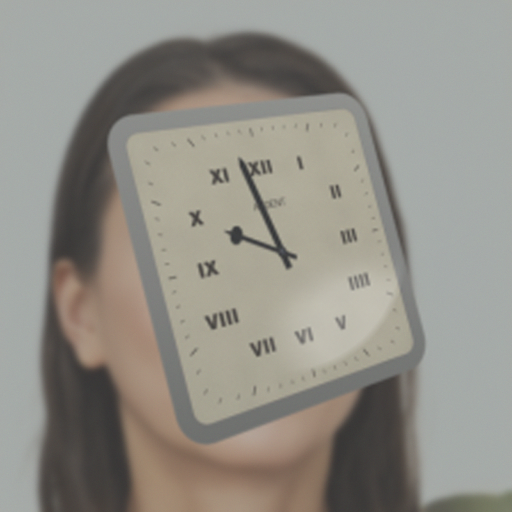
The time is 9,58
